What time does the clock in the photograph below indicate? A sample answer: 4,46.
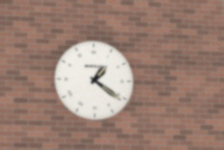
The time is 1,21
